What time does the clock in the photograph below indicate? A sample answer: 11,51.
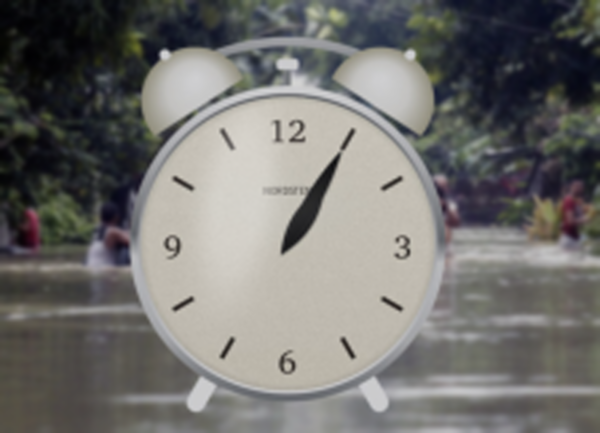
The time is 1,05
